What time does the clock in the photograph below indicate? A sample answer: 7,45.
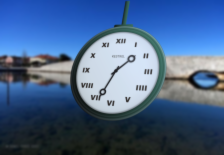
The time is 1,34
